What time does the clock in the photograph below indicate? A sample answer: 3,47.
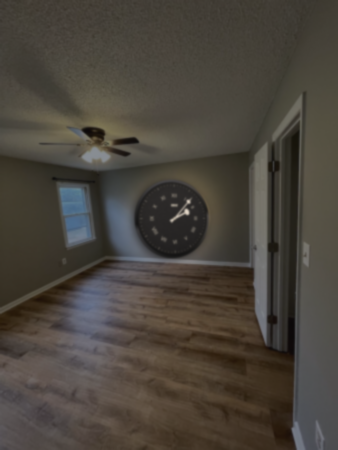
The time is 2,07
